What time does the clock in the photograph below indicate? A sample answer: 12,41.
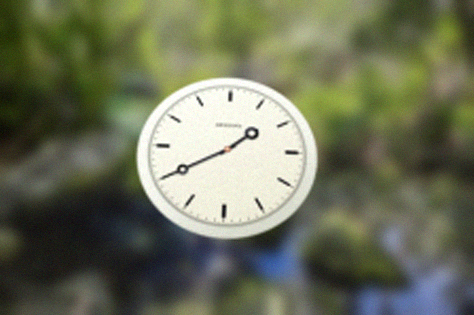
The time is 1,40
